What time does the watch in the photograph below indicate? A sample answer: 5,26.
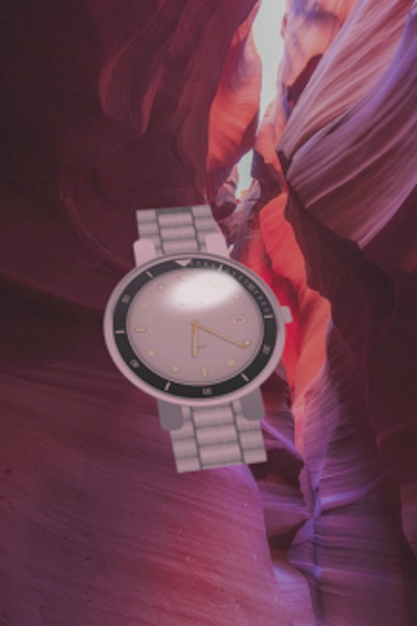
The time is 6,21
